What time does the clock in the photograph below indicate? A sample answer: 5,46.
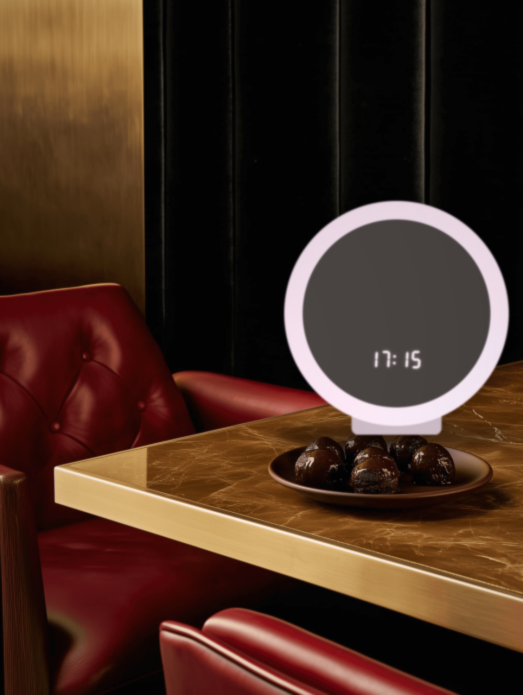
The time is 17,15
